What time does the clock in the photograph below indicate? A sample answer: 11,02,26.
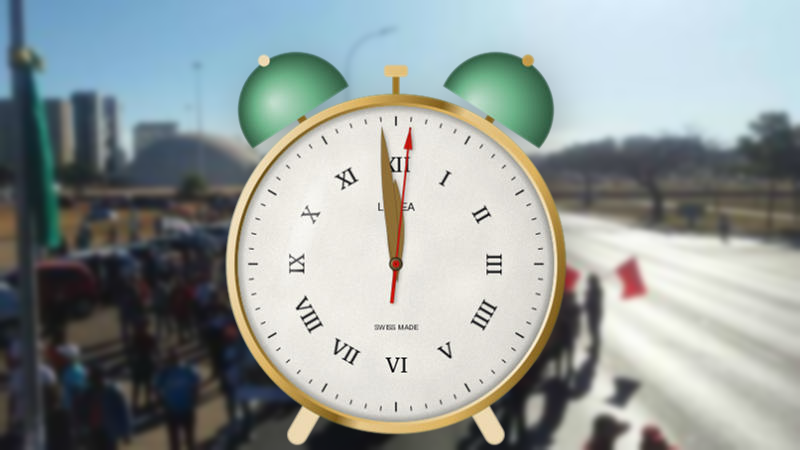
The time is 11,59,01
